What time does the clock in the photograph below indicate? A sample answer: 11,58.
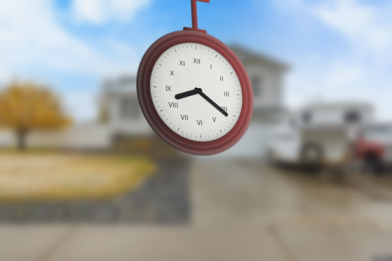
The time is 8,21
